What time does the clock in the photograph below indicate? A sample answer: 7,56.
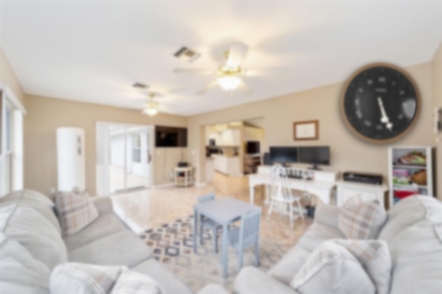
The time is 5,26
